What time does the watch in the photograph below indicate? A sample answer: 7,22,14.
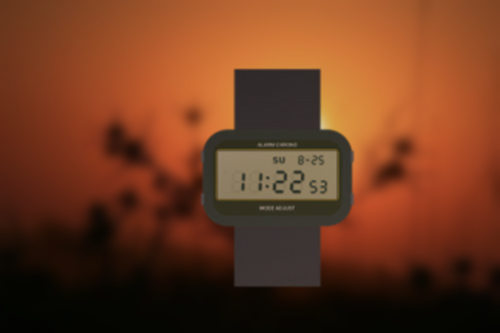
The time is 11,22,53
